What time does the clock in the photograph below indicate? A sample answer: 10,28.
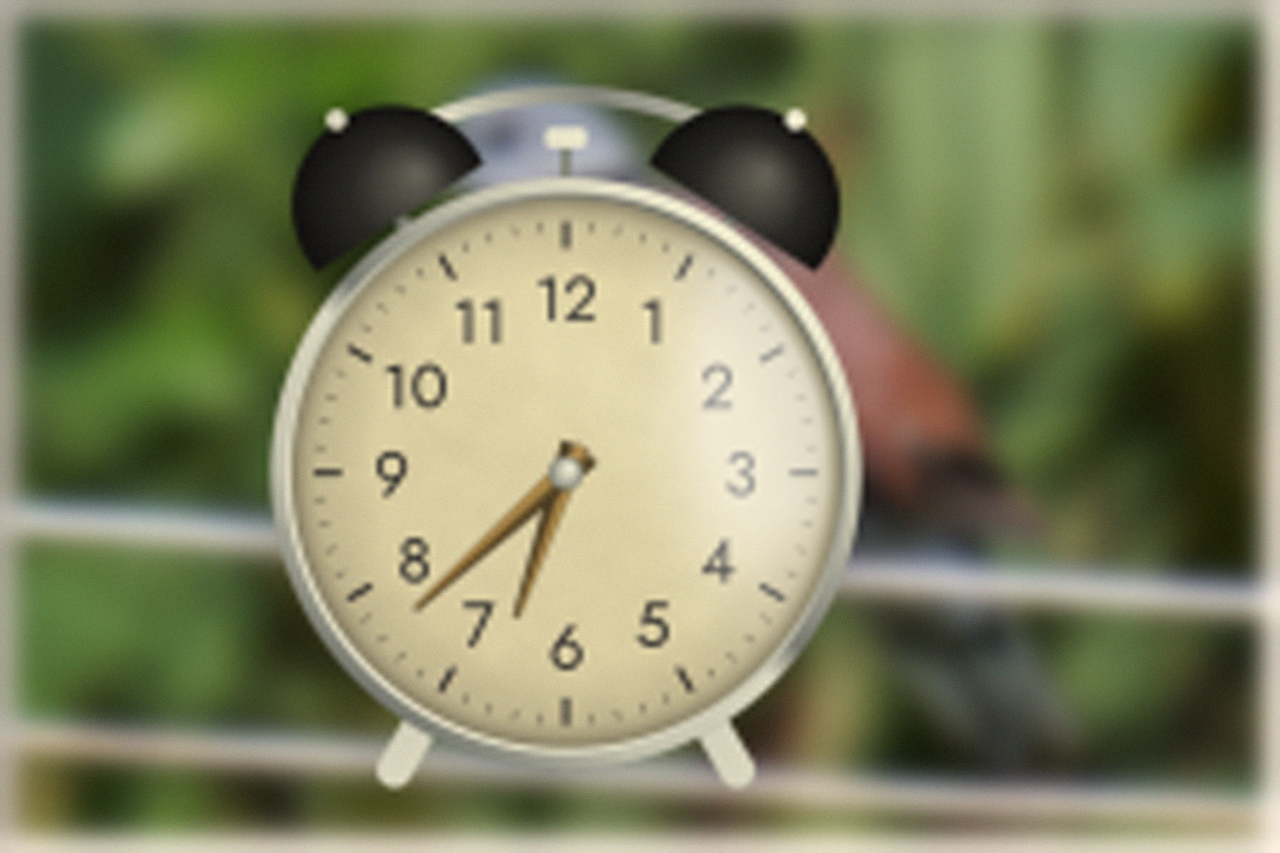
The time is 6,38
